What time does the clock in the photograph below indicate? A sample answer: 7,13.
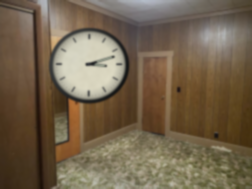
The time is 3,12
